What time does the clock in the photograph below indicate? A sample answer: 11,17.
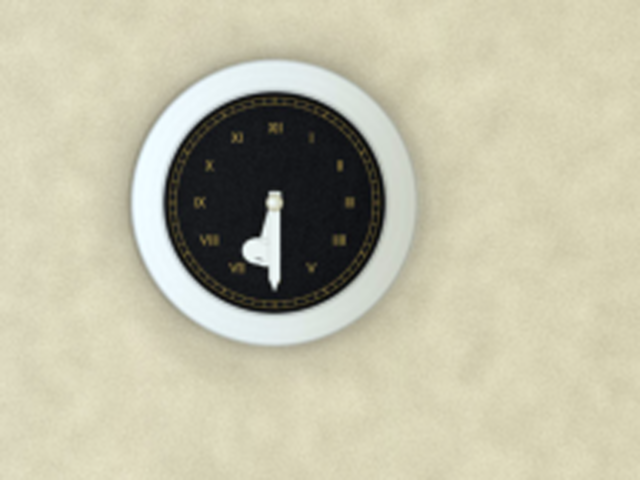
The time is 6,30
